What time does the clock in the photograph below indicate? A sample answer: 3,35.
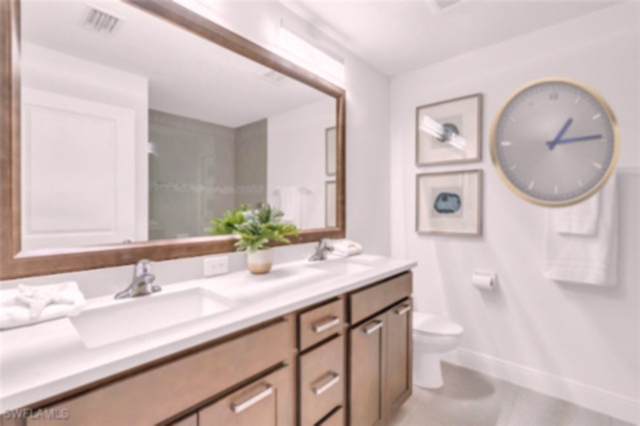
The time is 1,14
